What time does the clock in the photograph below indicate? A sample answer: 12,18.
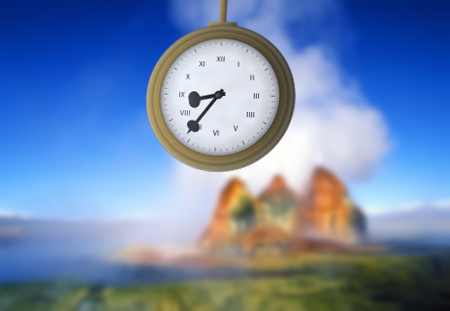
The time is 8,36
